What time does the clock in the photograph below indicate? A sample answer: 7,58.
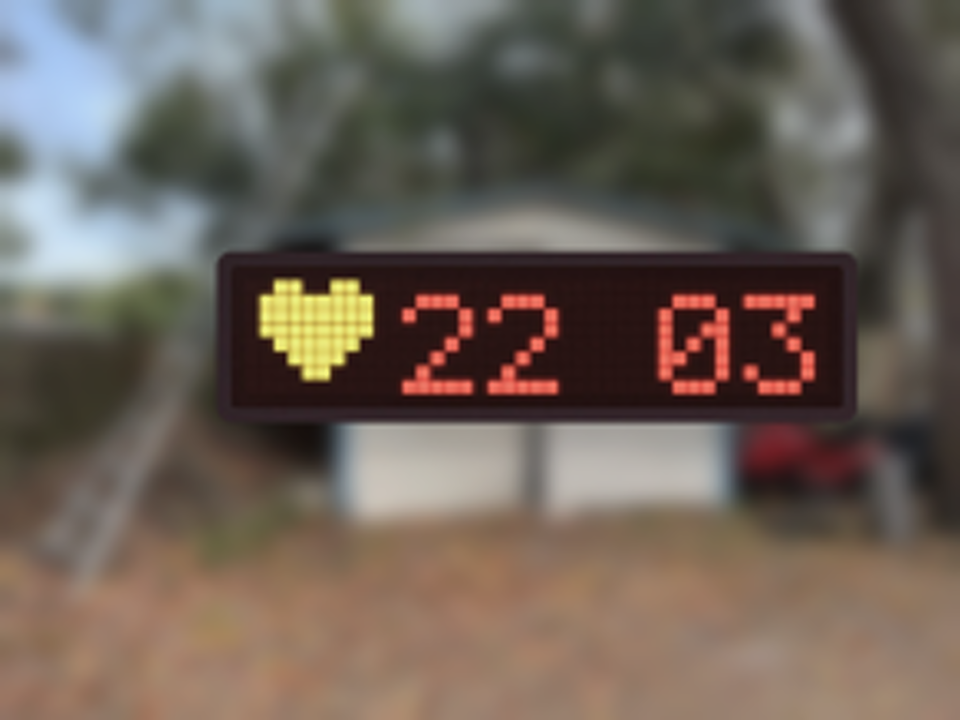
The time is 22,03
